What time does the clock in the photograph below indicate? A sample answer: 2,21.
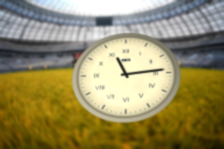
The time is 11,14
